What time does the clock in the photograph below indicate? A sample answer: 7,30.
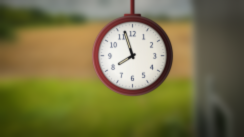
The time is 7,57
